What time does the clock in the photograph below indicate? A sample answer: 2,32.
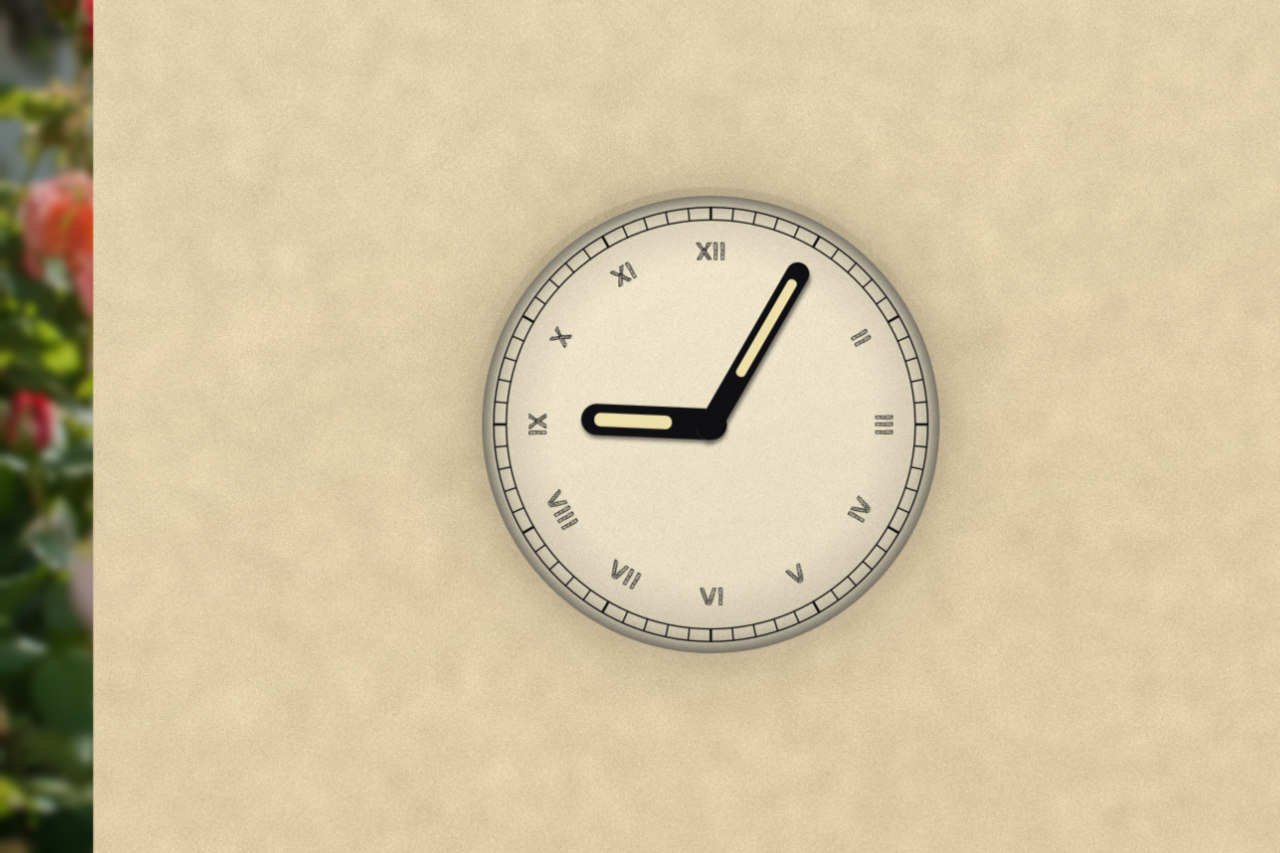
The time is 9,05
